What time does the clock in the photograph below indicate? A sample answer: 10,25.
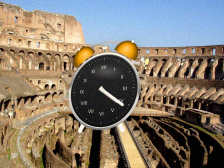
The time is 4,21
